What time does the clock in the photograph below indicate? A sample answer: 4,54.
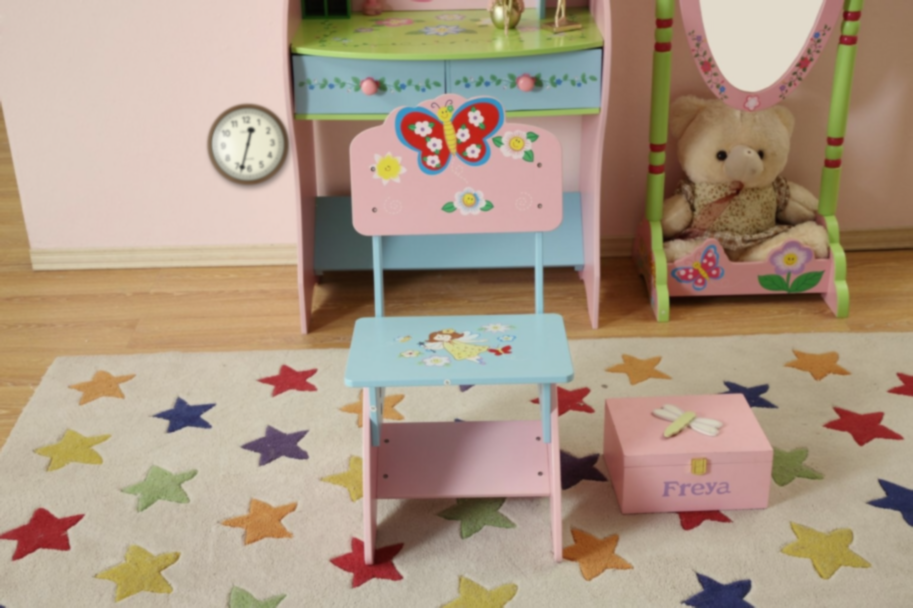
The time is 12,33
